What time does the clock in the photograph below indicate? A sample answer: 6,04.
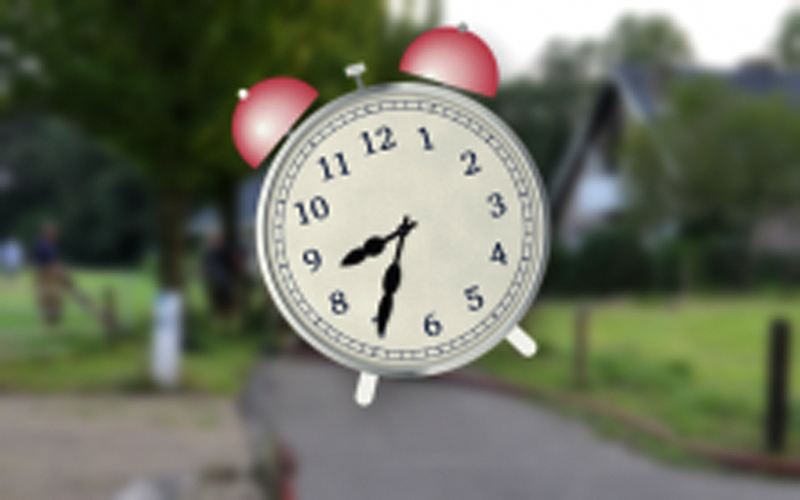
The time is 8,35
